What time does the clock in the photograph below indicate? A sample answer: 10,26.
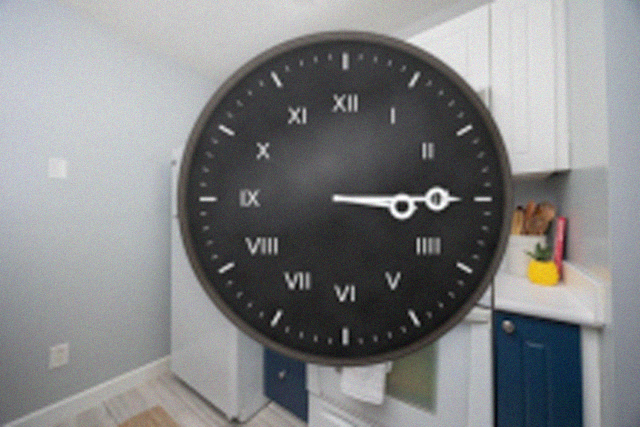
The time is 3,15
